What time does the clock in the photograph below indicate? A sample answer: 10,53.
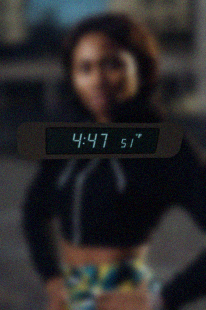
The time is 4,47
